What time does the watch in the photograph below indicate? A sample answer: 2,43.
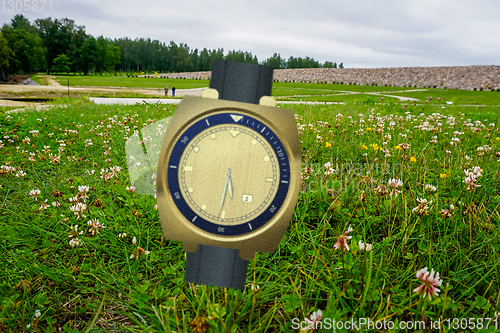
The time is 5,31
